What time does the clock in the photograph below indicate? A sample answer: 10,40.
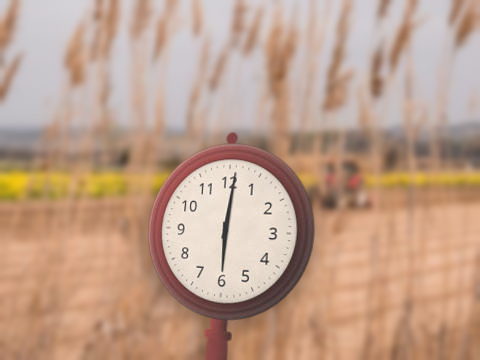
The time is 6,01
